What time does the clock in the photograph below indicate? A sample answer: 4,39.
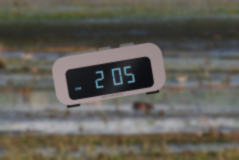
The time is 2,05
